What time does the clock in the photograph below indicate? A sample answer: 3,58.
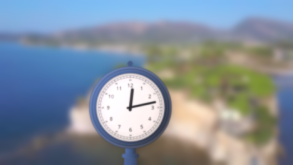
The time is 12,13
